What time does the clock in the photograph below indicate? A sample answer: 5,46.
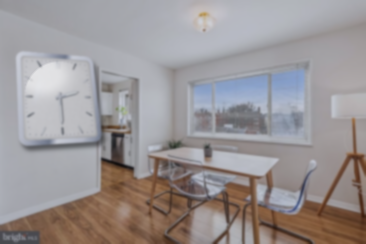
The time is 2,30
